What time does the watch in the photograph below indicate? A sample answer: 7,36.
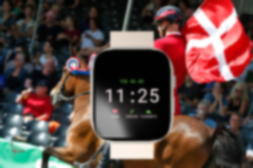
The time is 11,25
